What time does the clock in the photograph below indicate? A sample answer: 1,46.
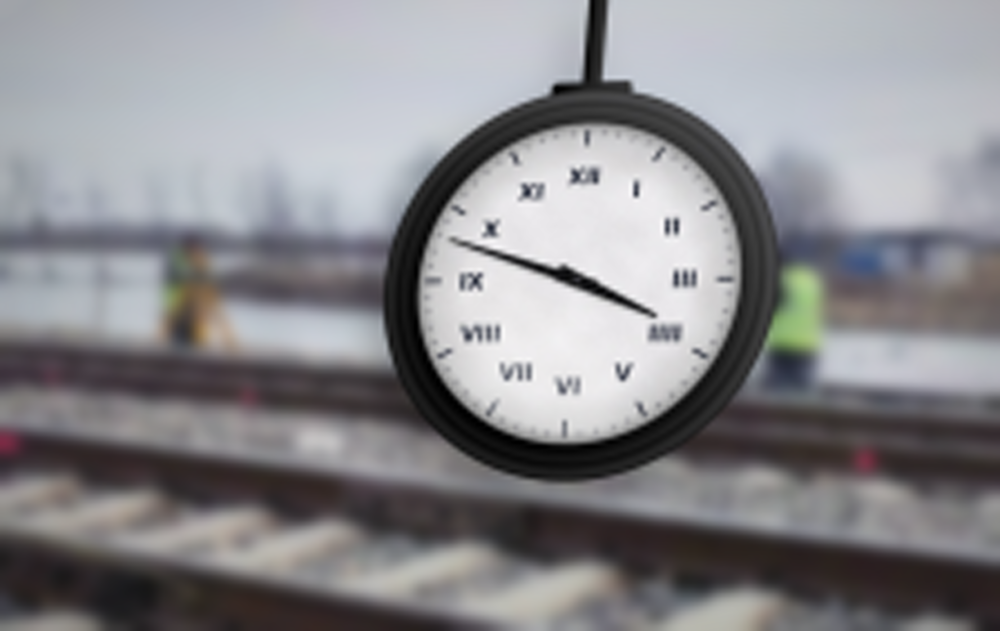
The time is 3,48
